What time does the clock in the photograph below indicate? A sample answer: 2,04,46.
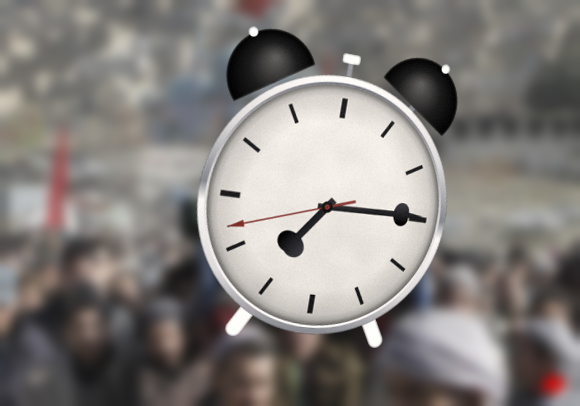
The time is 7,14,42
